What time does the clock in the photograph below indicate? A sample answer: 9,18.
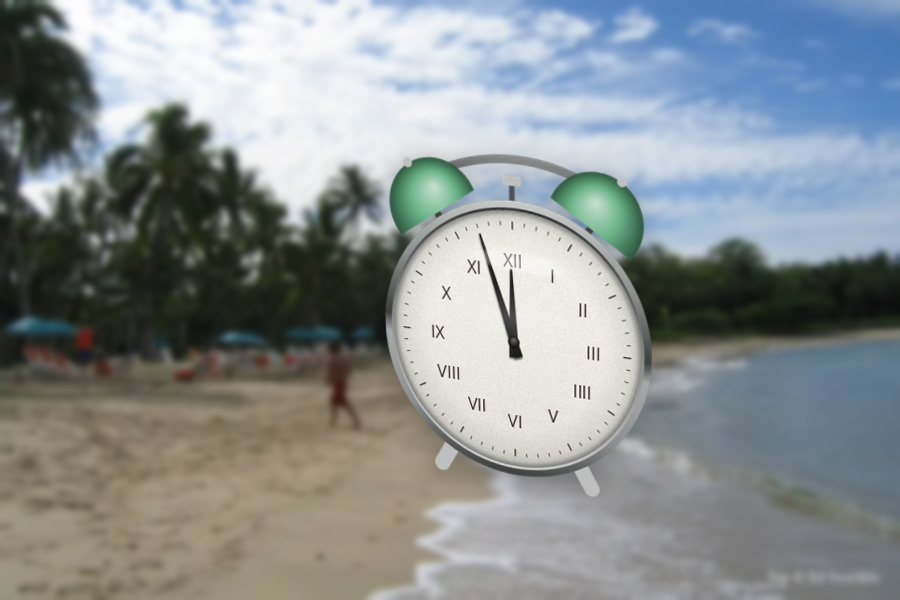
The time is 11,57
